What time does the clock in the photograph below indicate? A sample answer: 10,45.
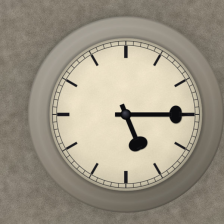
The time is 5,15
